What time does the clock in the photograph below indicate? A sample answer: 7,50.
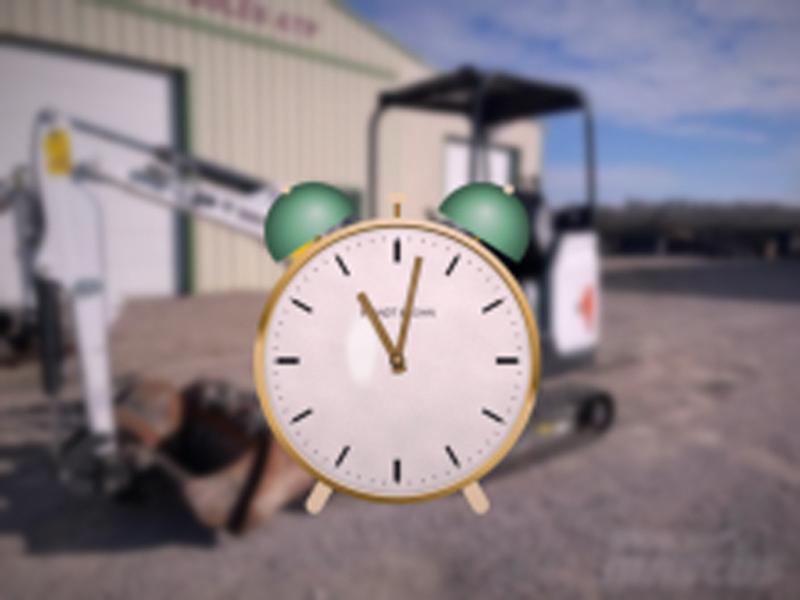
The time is 11,02
